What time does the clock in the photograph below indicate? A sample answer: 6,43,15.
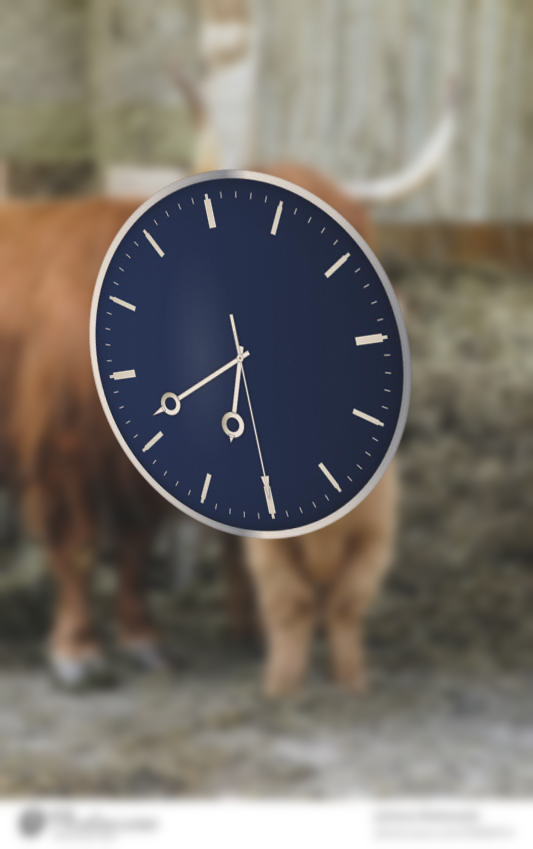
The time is 6,41,30
